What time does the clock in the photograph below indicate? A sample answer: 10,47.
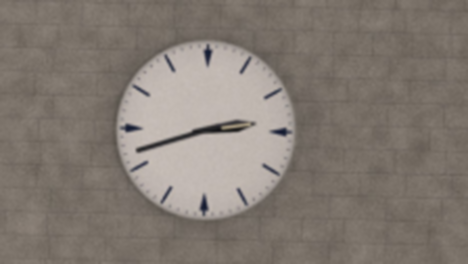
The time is 2,42
